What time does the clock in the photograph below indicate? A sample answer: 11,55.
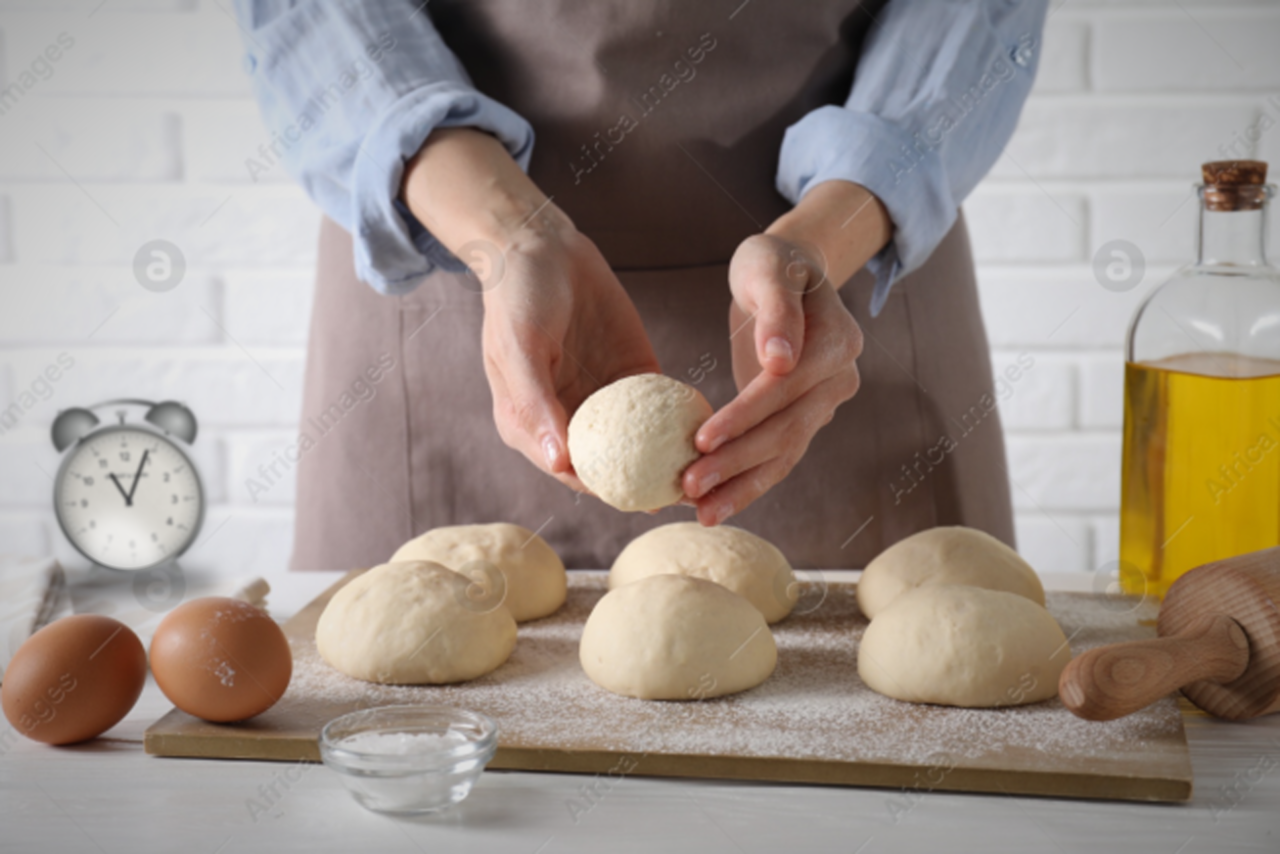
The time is 11,04
